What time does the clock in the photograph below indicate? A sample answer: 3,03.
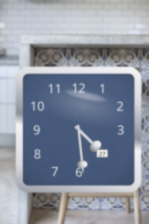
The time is 4,29
